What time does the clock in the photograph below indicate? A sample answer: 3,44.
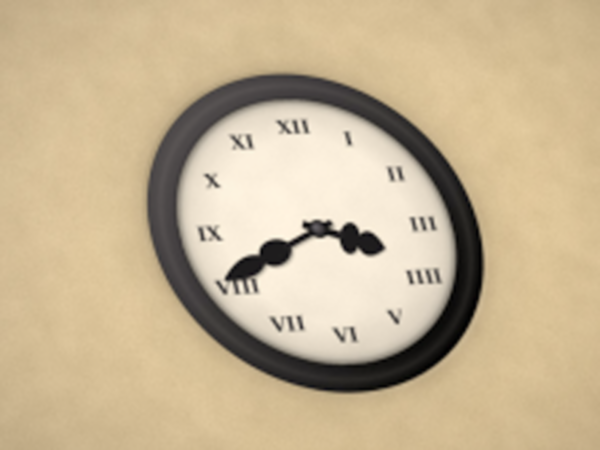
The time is 3,41
